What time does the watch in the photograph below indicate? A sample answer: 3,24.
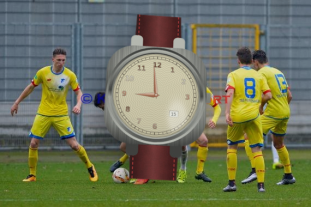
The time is 8,59
